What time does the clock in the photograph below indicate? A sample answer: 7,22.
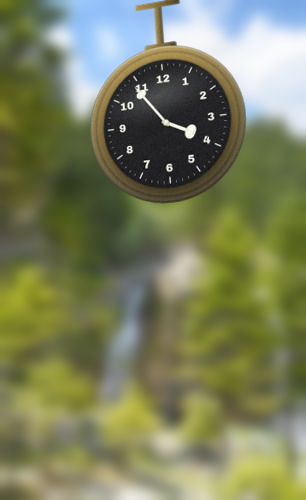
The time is 3,54
